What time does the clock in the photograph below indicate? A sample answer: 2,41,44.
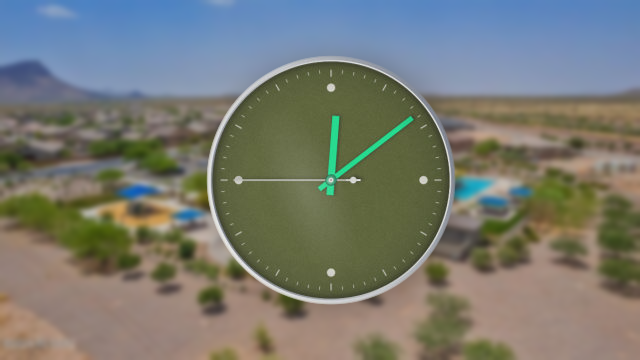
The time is 12,08,45
